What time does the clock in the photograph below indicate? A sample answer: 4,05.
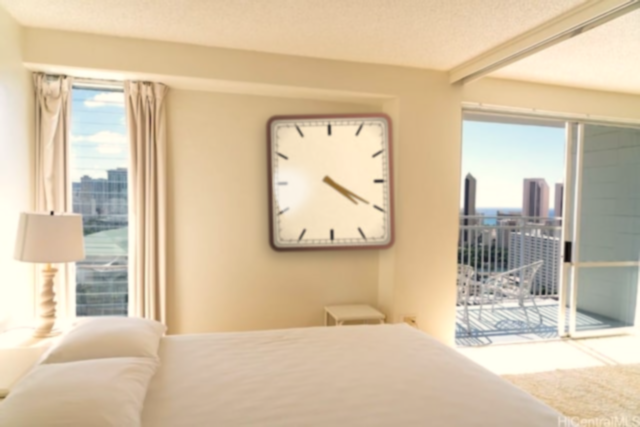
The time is 4,20
